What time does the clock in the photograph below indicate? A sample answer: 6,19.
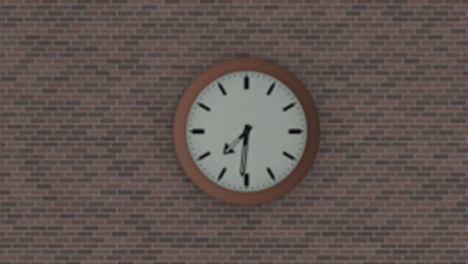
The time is 7,31
